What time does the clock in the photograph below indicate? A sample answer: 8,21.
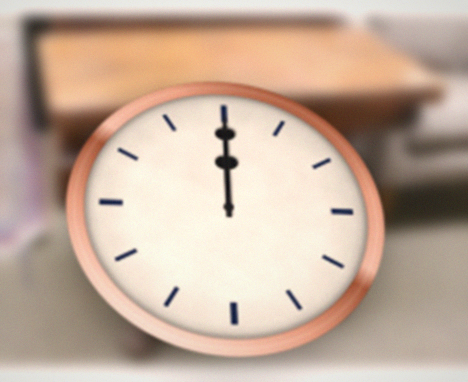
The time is 12,00
